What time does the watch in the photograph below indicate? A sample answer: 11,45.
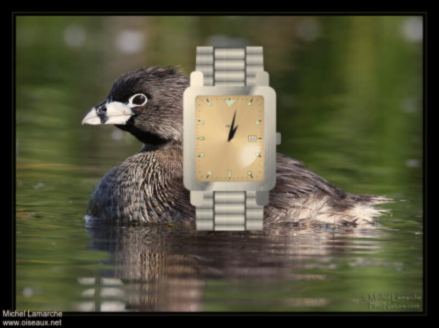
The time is 1,02
